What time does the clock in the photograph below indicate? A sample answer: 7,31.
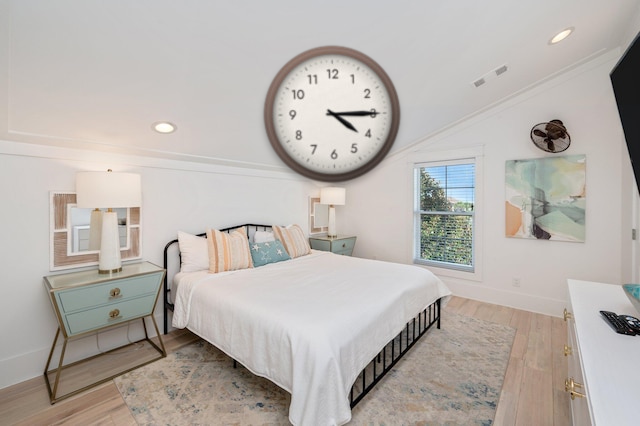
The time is 4,15
